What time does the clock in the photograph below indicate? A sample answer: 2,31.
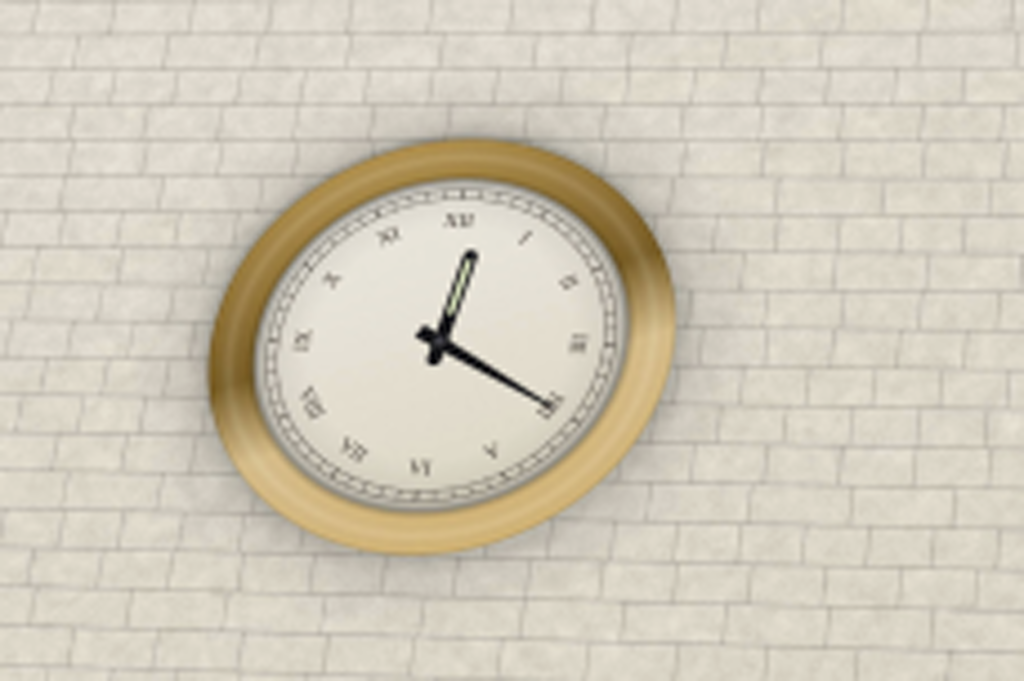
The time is 12,20
